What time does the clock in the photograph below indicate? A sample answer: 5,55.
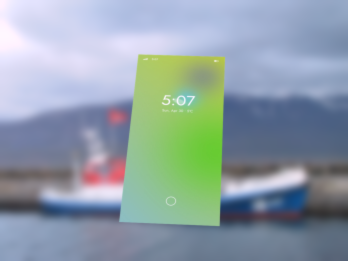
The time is 5,07
